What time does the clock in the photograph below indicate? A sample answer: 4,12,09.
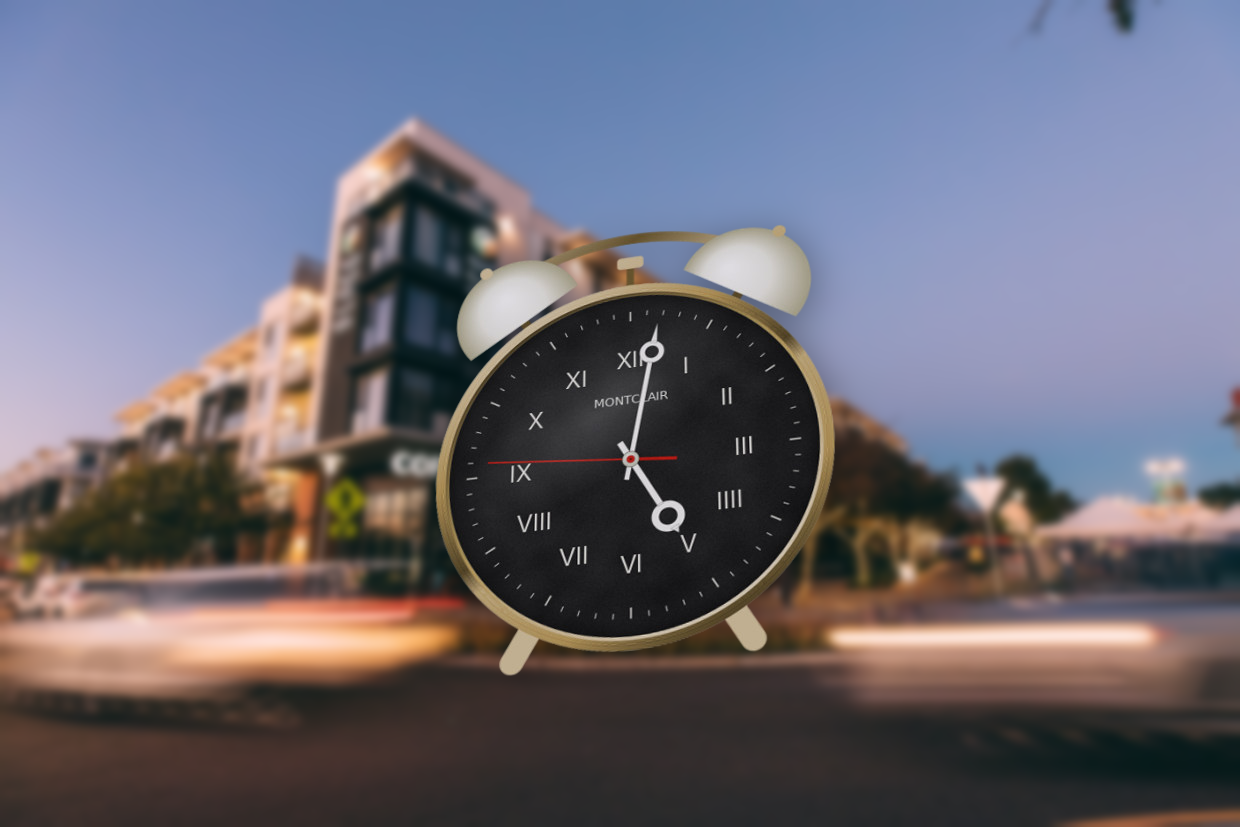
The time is 5,01,46
